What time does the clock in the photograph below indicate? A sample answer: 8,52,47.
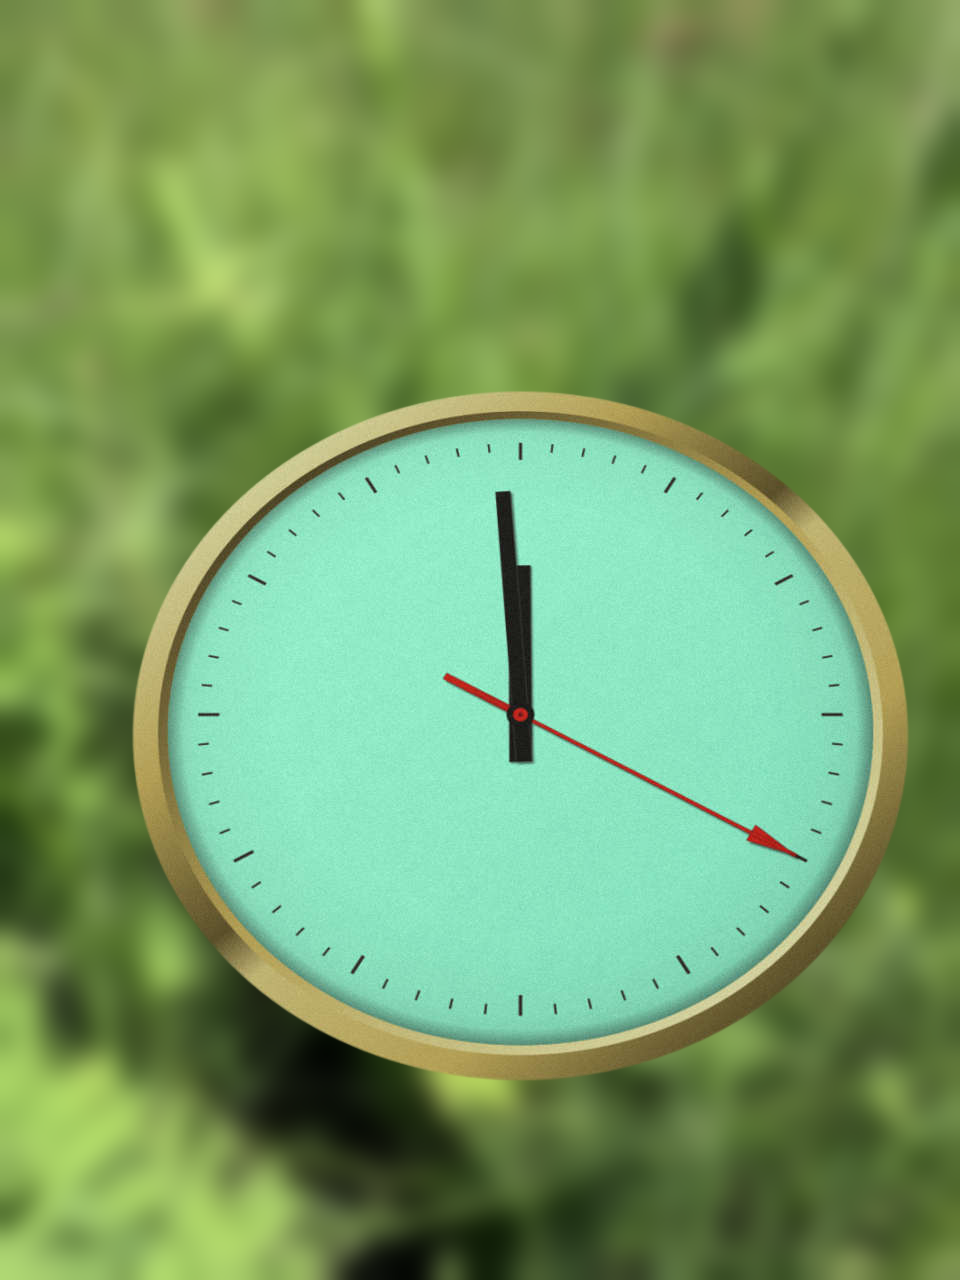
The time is 11,59,20
